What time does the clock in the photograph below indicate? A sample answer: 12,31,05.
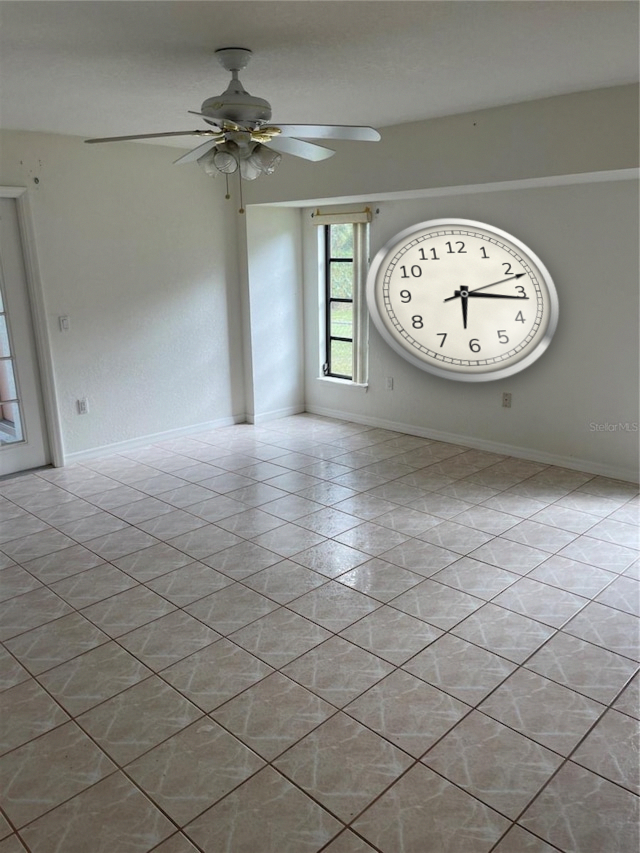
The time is 6,16,12
